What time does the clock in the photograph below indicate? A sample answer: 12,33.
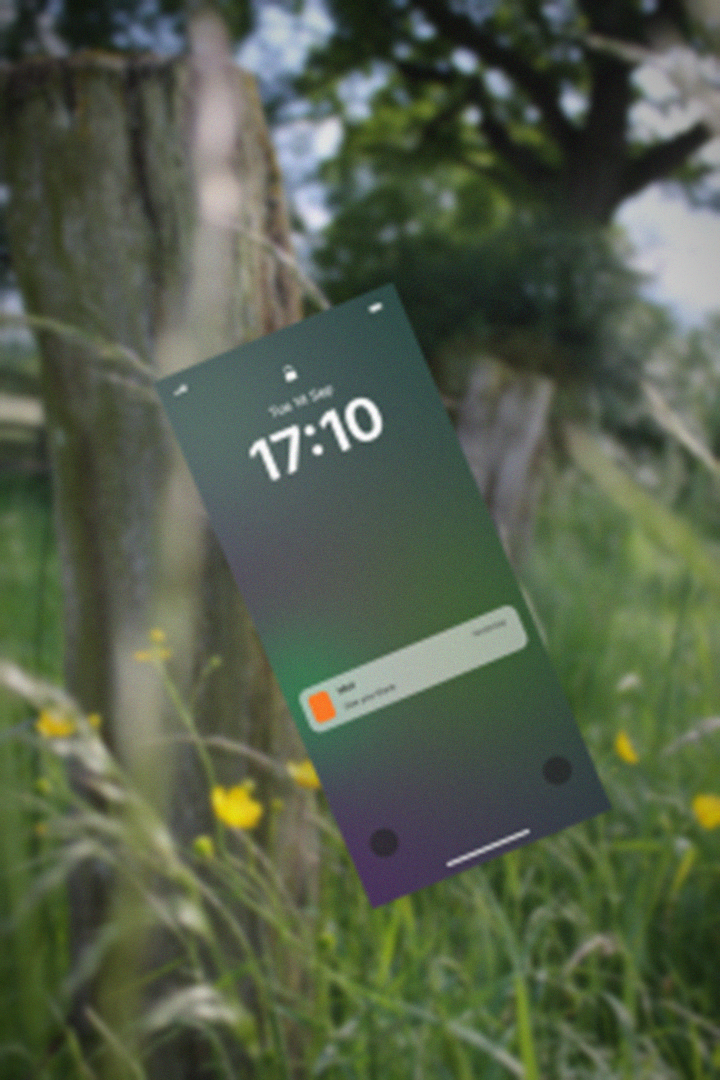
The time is 17,10
